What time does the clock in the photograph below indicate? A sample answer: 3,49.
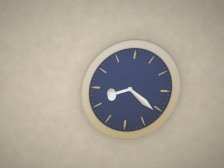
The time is 8,21
